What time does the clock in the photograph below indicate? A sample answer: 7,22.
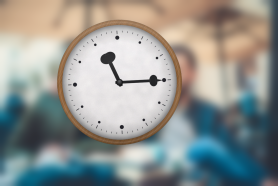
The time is 11,15
